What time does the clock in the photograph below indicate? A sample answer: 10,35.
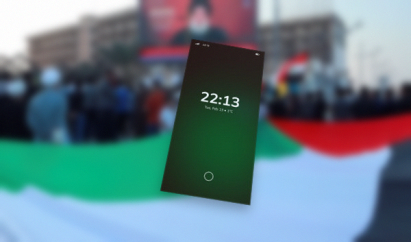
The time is 22,13
